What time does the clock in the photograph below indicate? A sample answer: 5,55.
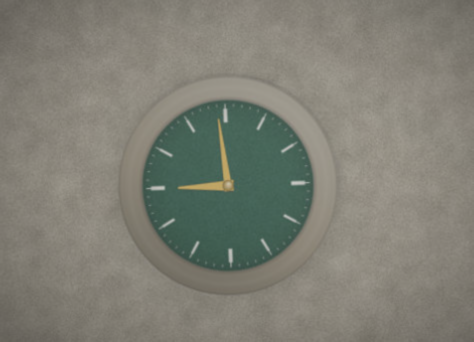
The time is 8,59
